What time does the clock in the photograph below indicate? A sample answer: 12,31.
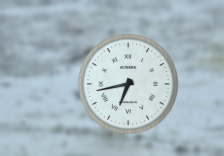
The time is 6,43
